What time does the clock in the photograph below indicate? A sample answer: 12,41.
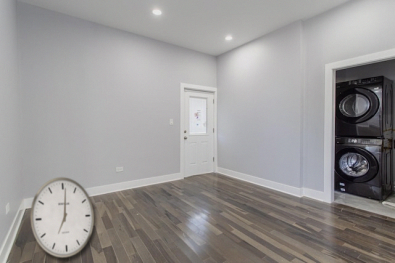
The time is 7,01
